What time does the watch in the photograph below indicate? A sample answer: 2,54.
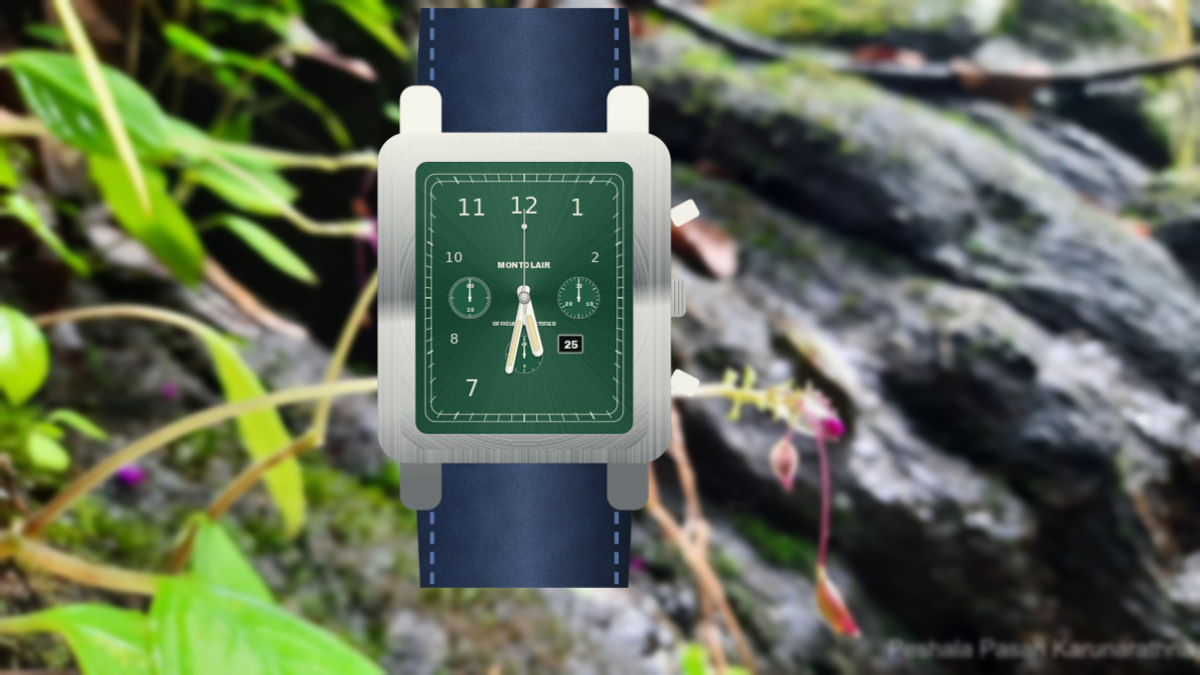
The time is 5,32
